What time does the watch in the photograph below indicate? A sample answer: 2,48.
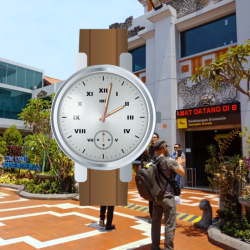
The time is 2,02
